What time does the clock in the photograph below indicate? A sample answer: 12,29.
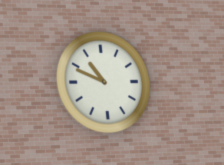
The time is 10,49
